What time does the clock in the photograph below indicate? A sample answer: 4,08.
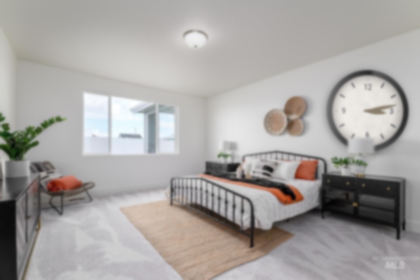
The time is 3,13
